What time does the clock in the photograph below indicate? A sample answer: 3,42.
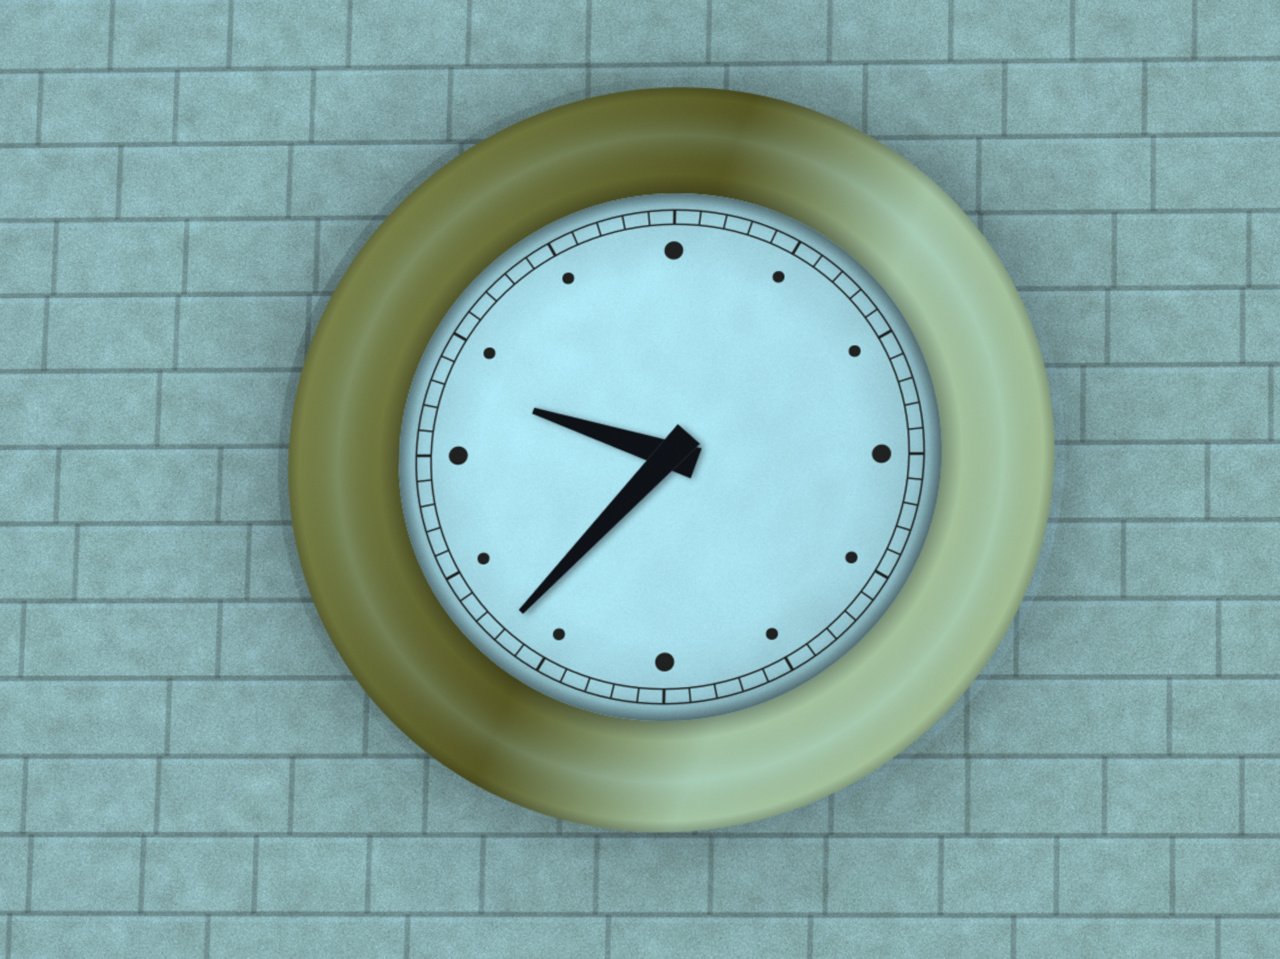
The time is 9,37
